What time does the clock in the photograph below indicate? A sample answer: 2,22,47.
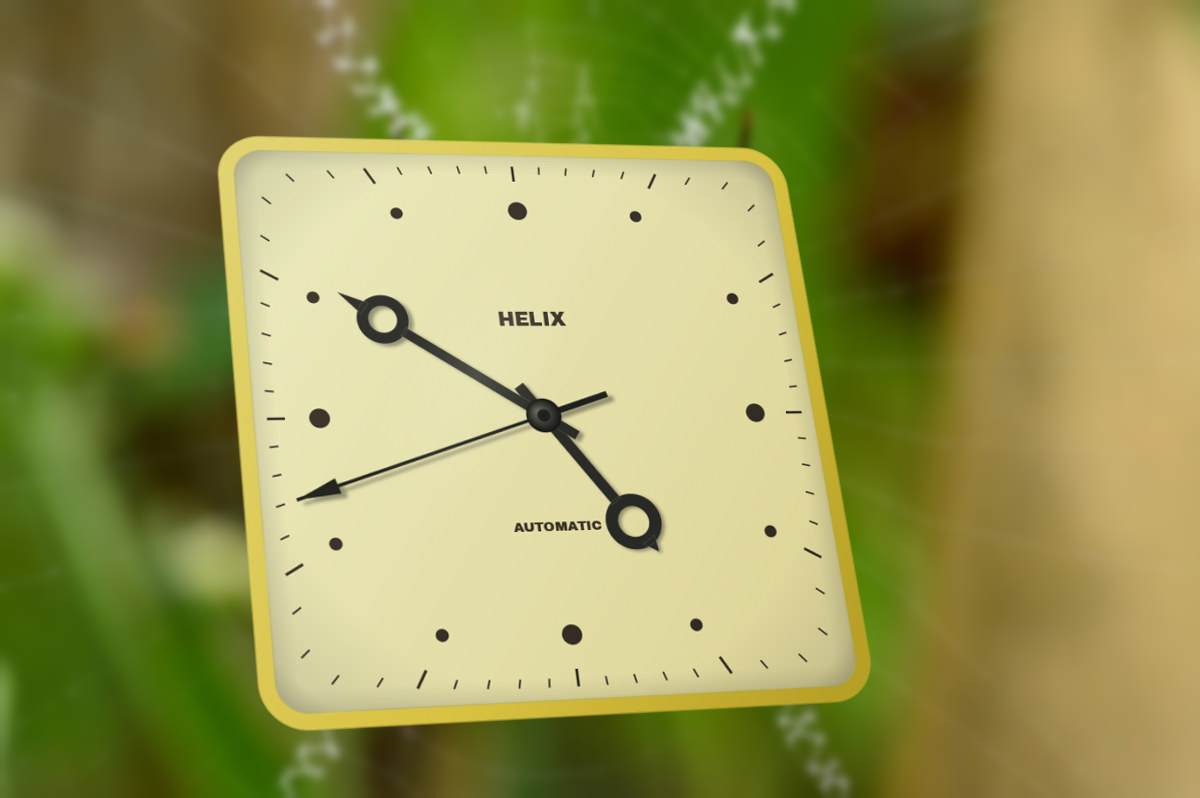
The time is 4,50,42
